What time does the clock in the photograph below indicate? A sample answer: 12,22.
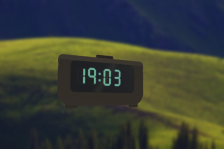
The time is 19,03
